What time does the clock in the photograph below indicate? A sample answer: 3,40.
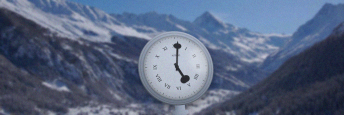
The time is 5,01
